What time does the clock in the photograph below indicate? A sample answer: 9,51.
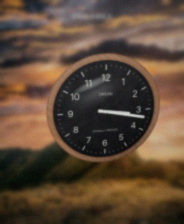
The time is 3,17
